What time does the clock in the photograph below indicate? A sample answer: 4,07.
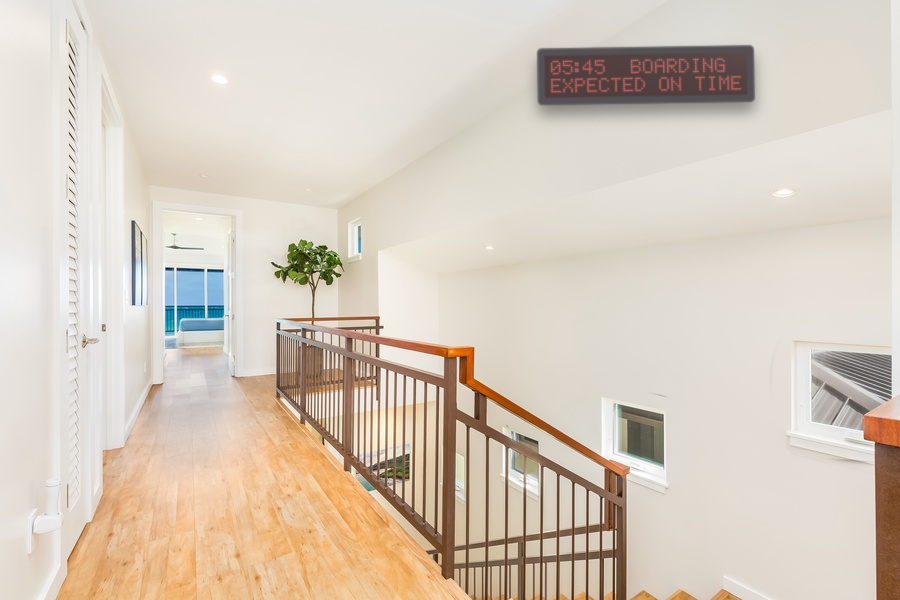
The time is 5,45
